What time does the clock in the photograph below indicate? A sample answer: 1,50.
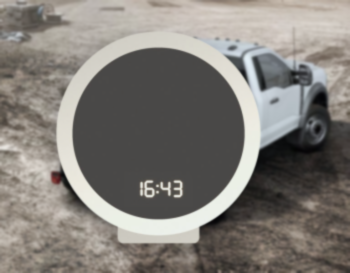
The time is 16,43
